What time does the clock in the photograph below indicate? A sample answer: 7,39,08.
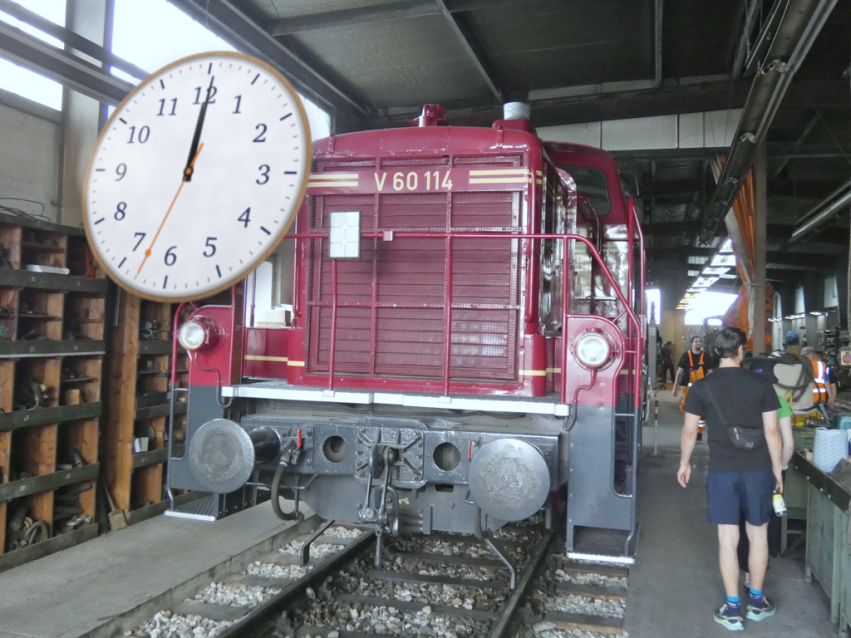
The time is 12,00,33
